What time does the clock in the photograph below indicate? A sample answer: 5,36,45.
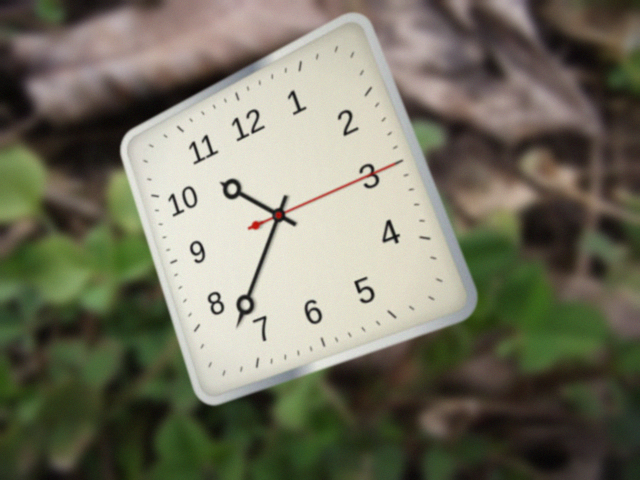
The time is 10,37,15
